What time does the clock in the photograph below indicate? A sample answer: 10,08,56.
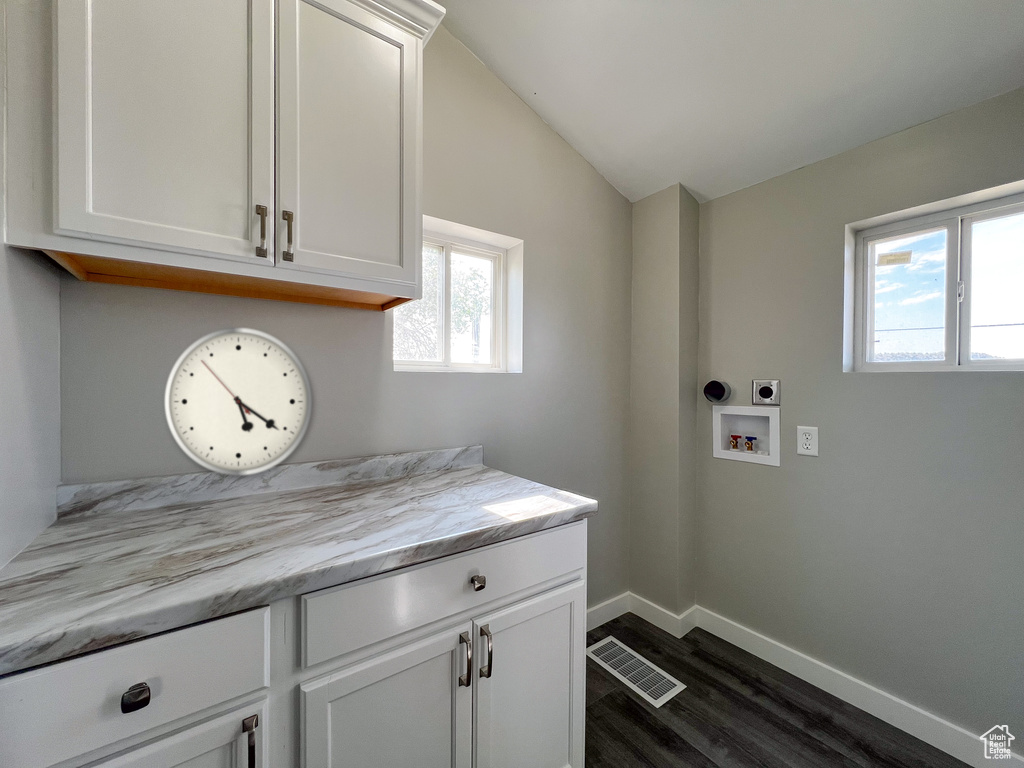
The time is 5,20,53
